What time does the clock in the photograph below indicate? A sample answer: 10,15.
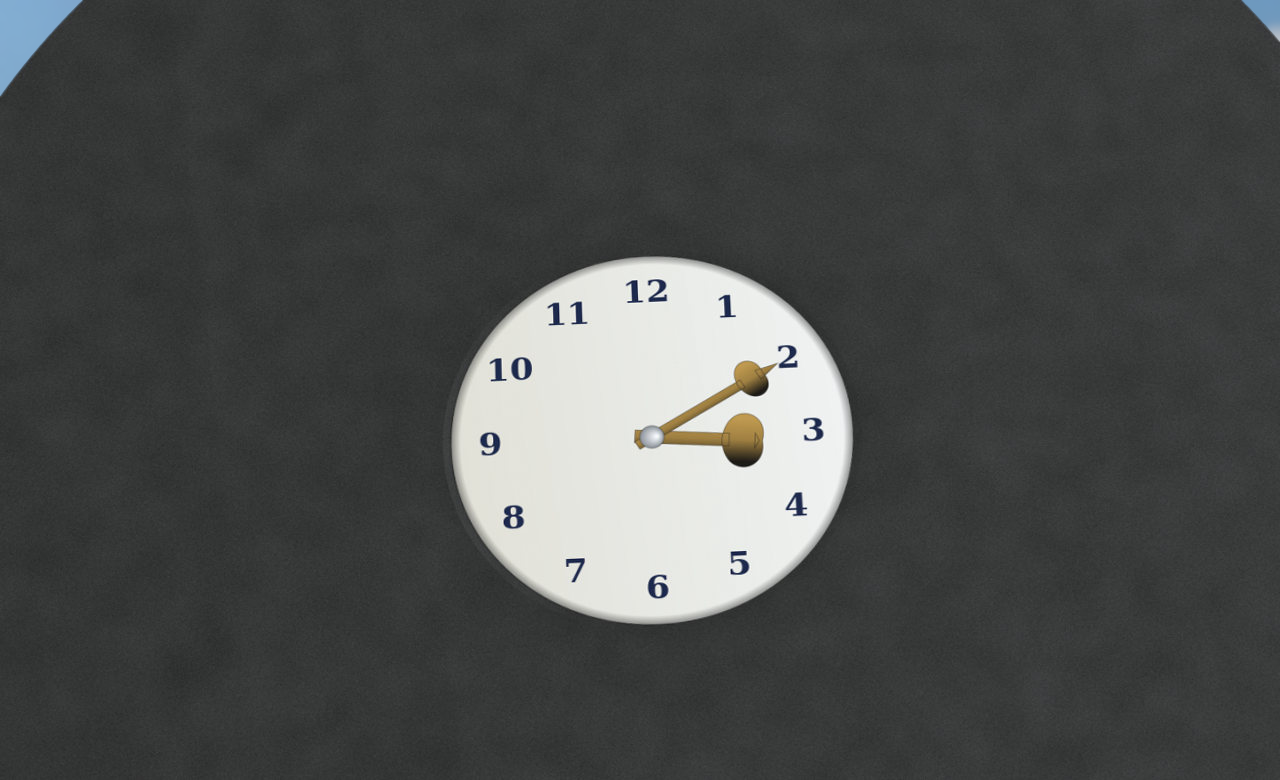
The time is 3,10
